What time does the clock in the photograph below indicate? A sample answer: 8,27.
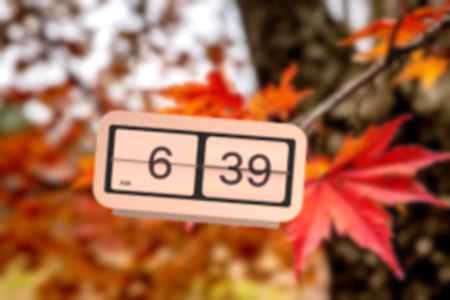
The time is 6,39
